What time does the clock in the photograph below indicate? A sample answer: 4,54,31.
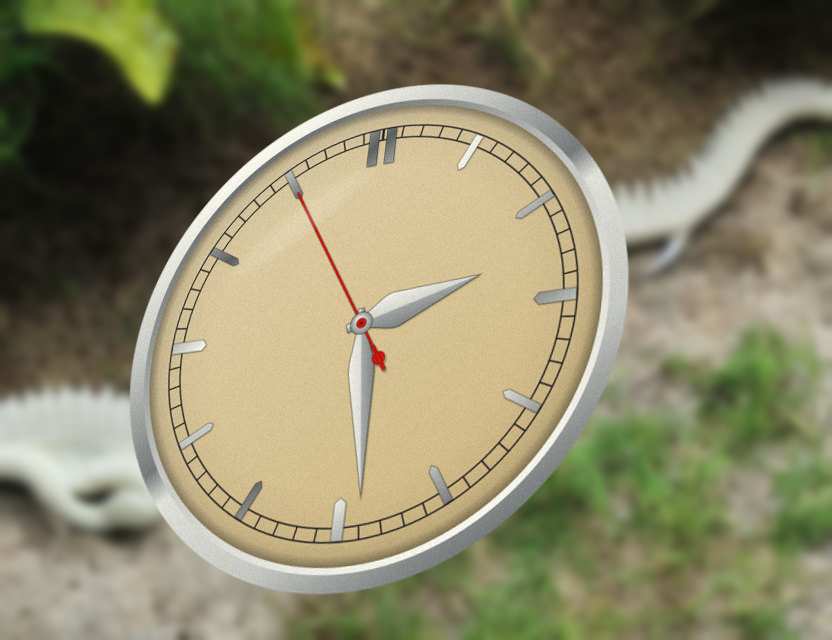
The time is 2,28,55
